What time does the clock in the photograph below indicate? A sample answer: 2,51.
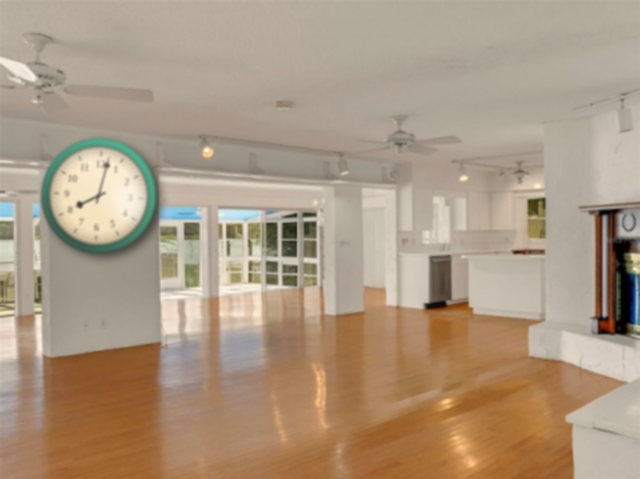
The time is 8,02
